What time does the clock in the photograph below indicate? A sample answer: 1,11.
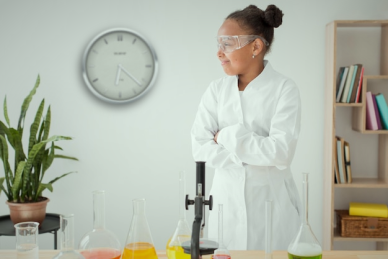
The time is 6,22
